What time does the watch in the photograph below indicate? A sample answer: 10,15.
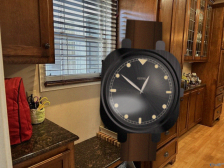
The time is 12,51
